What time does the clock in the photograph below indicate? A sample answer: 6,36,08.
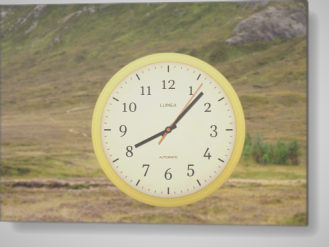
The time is 8,07,06
